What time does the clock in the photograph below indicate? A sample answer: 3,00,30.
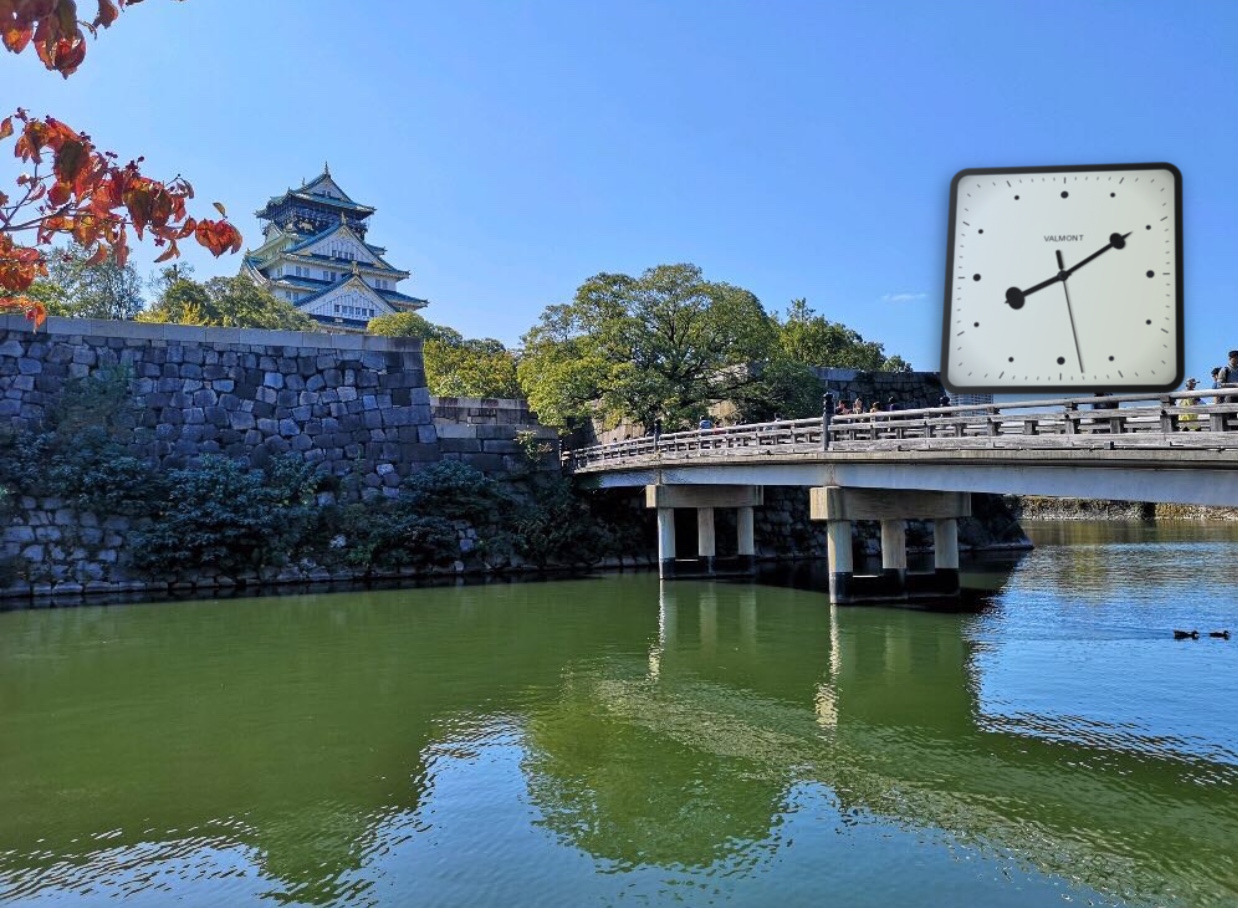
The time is 8,09,28
